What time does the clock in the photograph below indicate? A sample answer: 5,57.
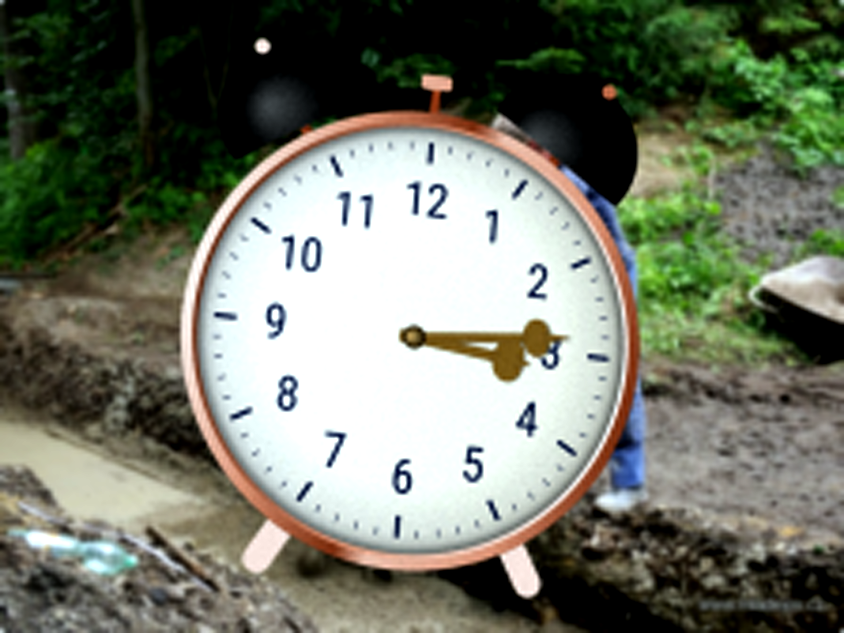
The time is 3,14
